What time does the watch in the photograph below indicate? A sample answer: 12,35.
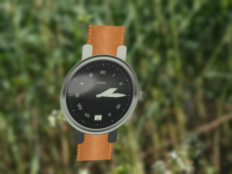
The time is 2,15
